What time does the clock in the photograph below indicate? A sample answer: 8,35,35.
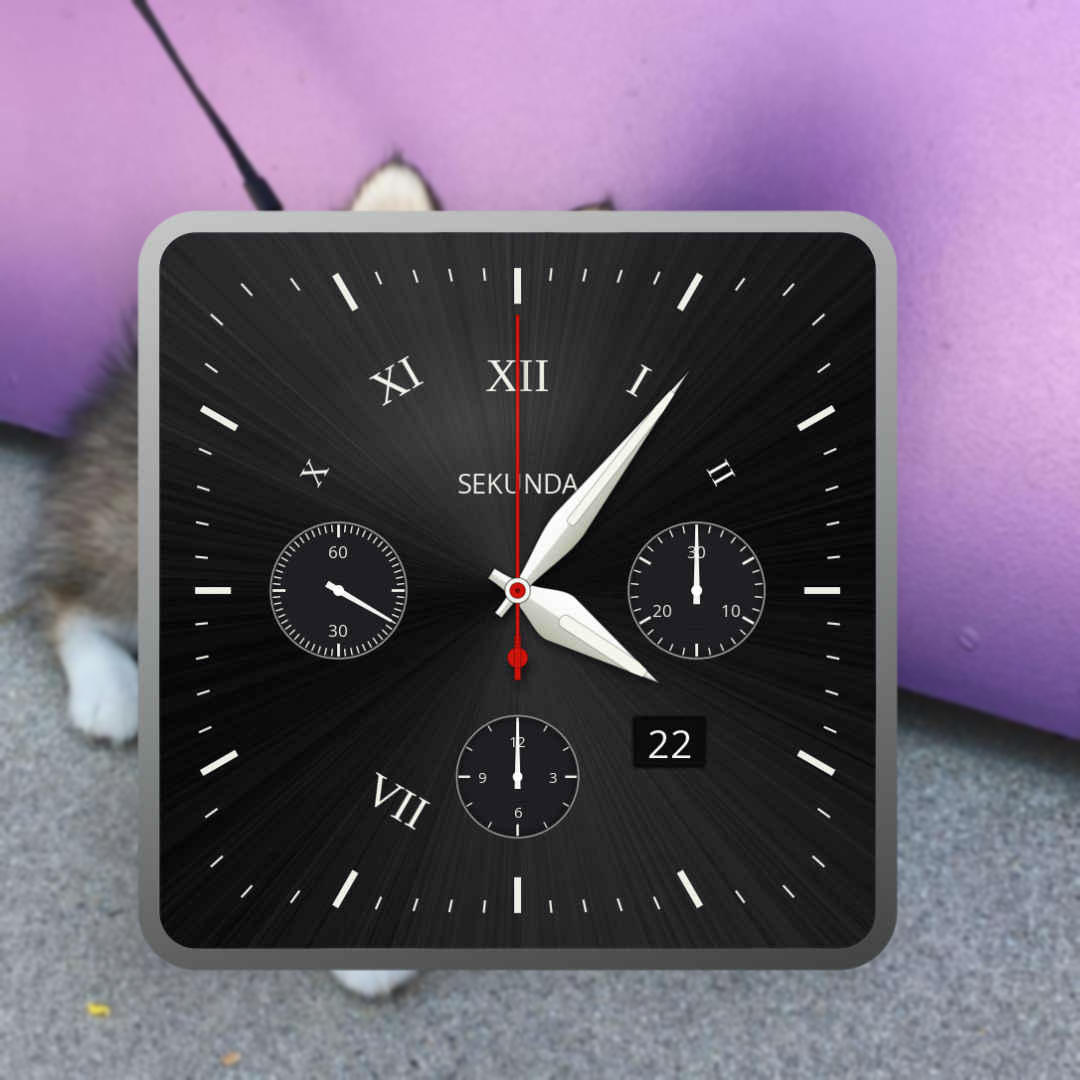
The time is 4,06,20
